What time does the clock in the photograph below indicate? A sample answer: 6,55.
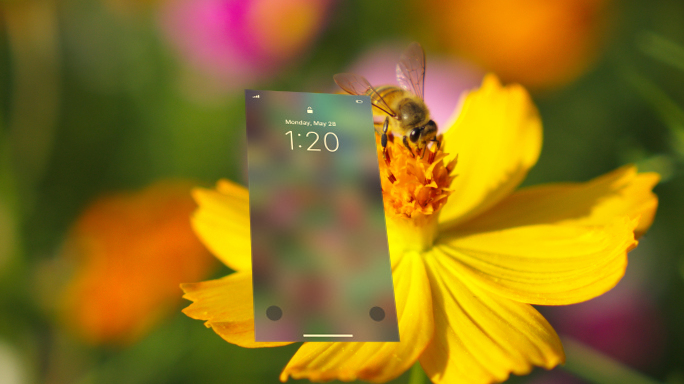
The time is 1,20
